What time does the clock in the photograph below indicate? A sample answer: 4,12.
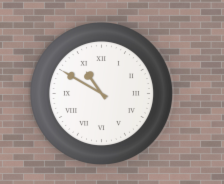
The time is 10,50
